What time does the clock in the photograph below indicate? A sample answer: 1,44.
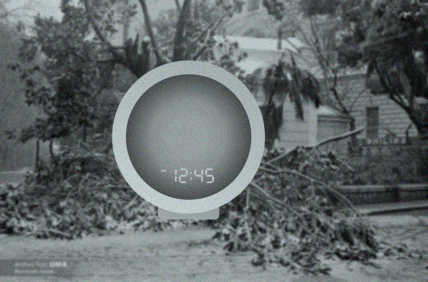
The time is 12,45
